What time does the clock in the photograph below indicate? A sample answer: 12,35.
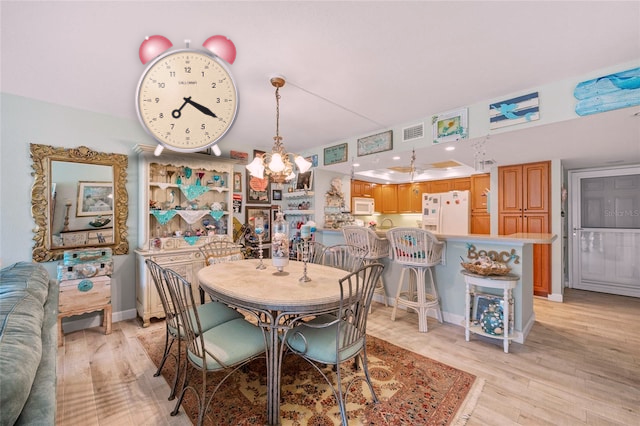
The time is 7,20
